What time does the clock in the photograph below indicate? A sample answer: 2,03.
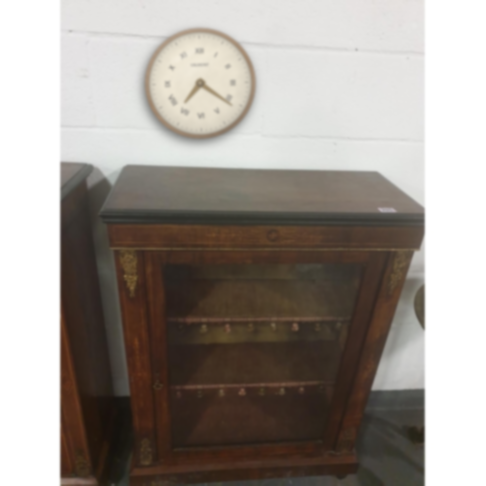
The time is 7,21
